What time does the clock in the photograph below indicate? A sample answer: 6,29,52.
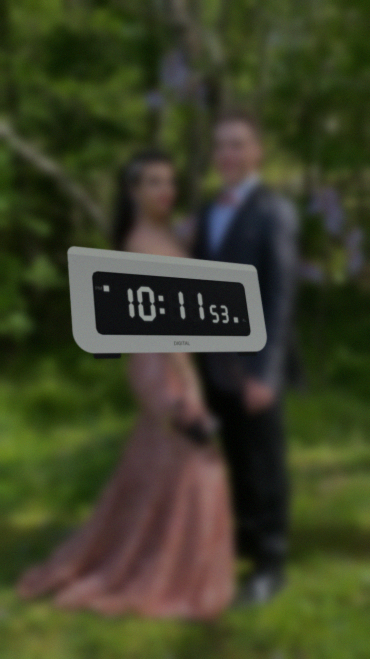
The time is 10,11,53
